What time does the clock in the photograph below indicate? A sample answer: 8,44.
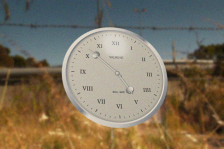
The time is 4,52
